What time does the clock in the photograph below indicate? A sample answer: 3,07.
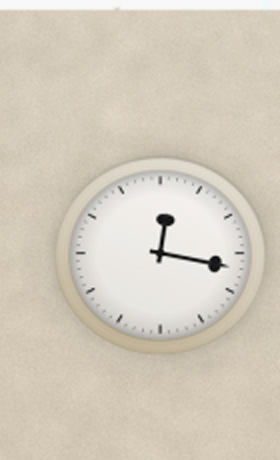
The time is 12,17
